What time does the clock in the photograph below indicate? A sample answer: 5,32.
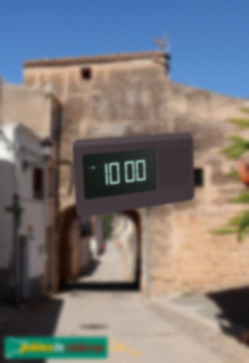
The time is 10,00
